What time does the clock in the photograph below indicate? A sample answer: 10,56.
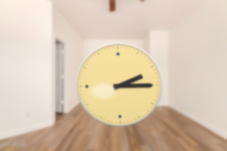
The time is 2,15
